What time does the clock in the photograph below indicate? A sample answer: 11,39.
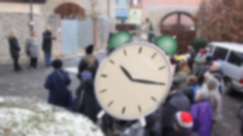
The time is 10,15
